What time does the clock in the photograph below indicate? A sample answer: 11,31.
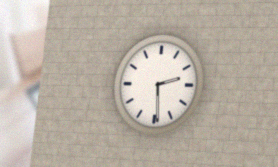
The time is 2,29
